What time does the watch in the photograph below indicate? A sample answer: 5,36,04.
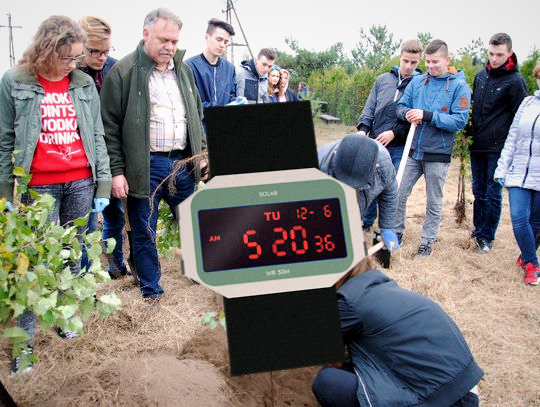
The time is 5,20,36
